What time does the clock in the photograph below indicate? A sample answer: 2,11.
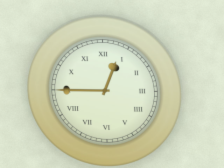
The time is 12,45
